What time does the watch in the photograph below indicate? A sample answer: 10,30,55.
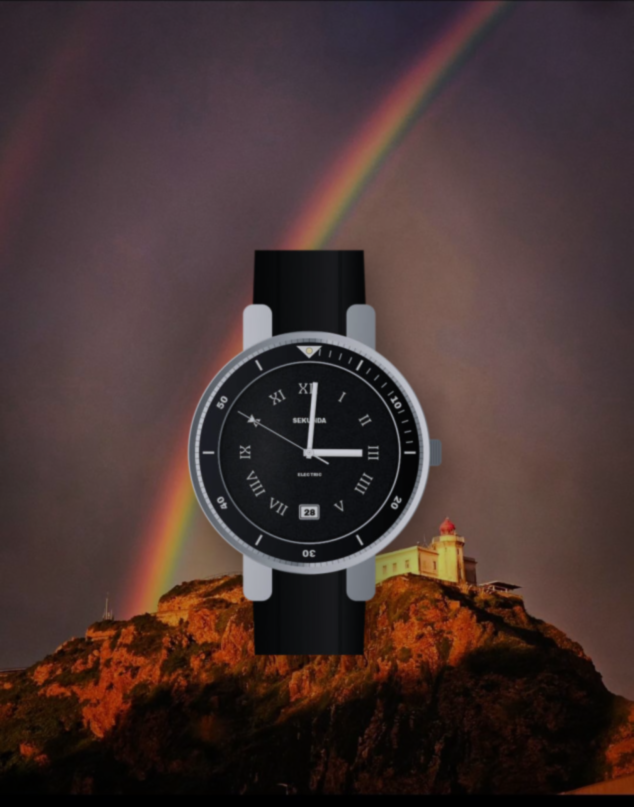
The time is 3,00,50
